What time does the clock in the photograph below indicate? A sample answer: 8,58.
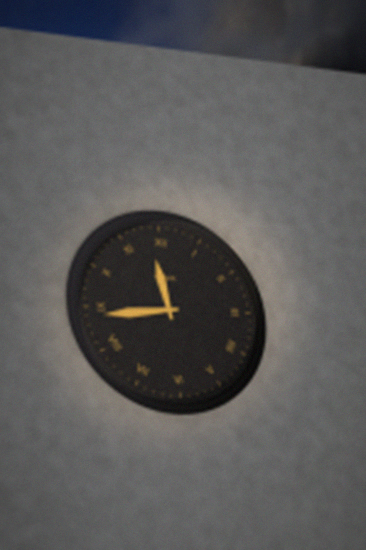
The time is 11,44
